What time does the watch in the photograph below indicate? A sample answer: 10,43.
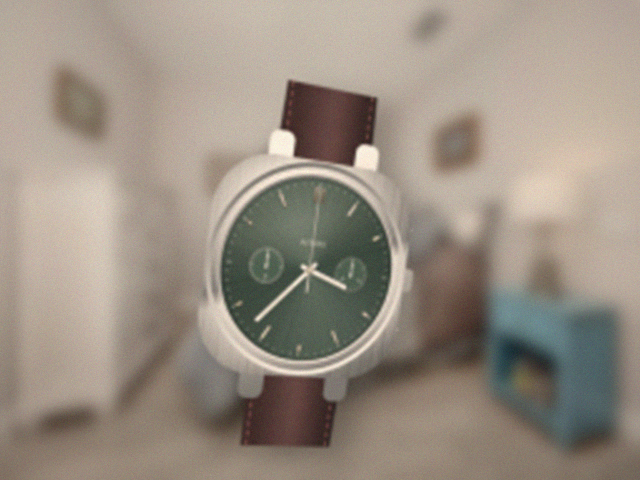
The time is 3,37
